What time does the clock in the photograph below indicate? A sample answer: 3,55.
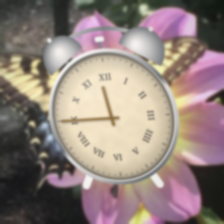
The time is 11,45
